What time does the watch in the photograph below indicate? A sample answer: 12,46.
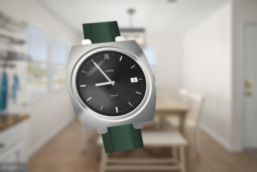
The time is 8,55
